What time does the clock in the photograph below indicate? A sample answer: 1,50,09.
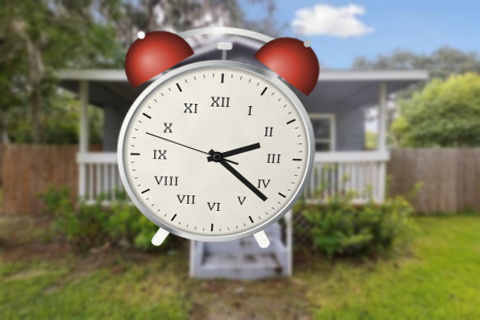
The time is 2,21,48
